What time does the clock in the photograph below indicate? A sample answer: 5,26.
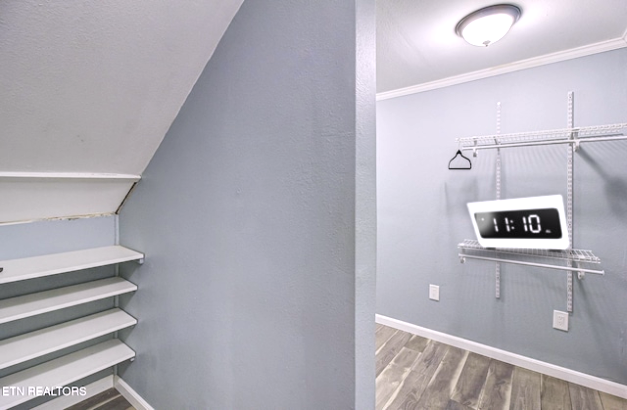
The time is 11,10
